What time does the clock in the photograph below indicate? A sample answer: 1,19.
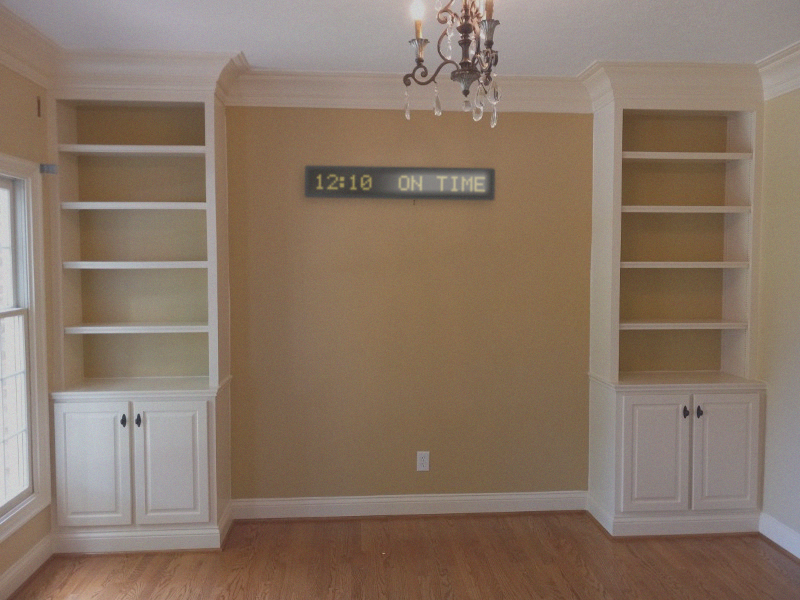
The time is 12,10
